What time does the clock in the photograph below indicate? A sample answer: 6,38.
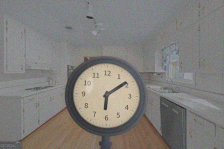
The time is 6,09
